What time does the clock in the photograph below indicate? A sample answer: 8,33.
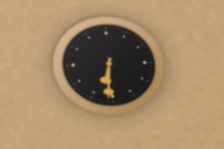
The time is 6,31
